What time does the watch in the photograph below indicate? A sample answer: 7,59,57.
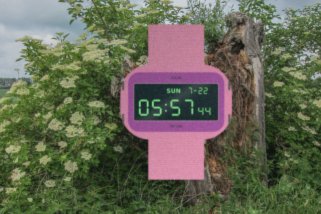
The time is 5,57,44
